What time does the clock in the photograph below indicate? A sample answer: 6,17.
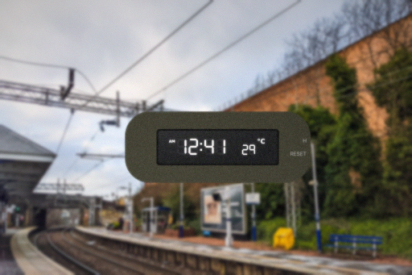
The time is 12,41
